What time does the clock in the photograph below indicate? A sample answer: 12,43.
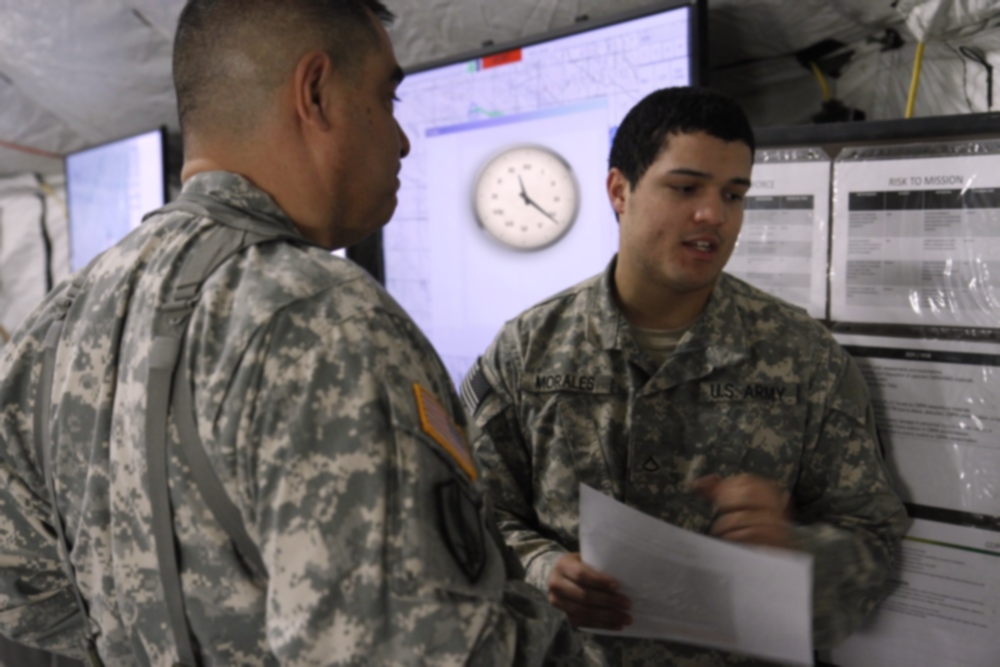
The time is 11,21
